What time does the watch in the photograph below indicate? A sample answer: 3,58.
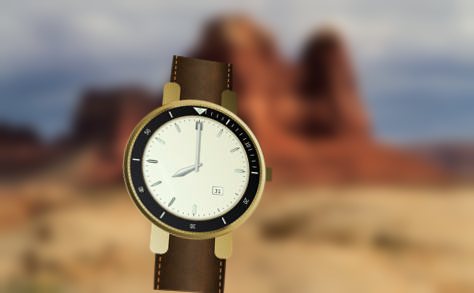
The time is 8,00
